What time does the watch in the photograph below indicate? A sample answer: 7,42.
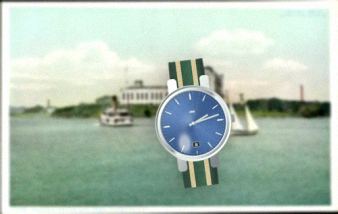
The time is 2,13
